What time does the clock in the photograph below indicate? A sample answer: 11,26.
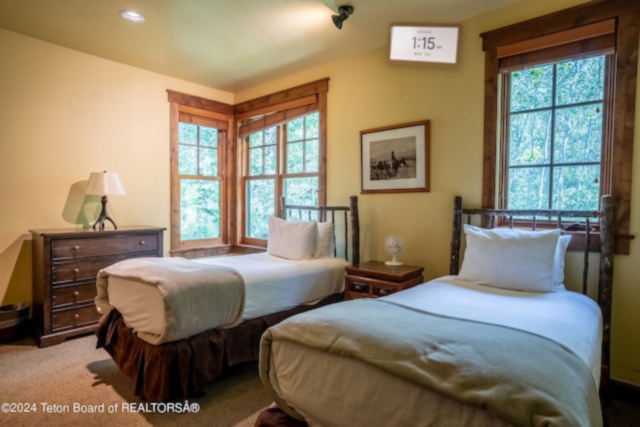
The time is 1,15
